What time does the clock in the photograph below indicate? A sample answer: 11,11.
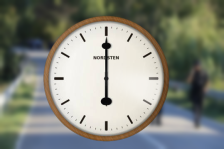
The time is 6,00
